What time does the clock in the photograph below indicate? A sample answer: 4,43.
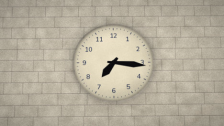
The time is 7,16
